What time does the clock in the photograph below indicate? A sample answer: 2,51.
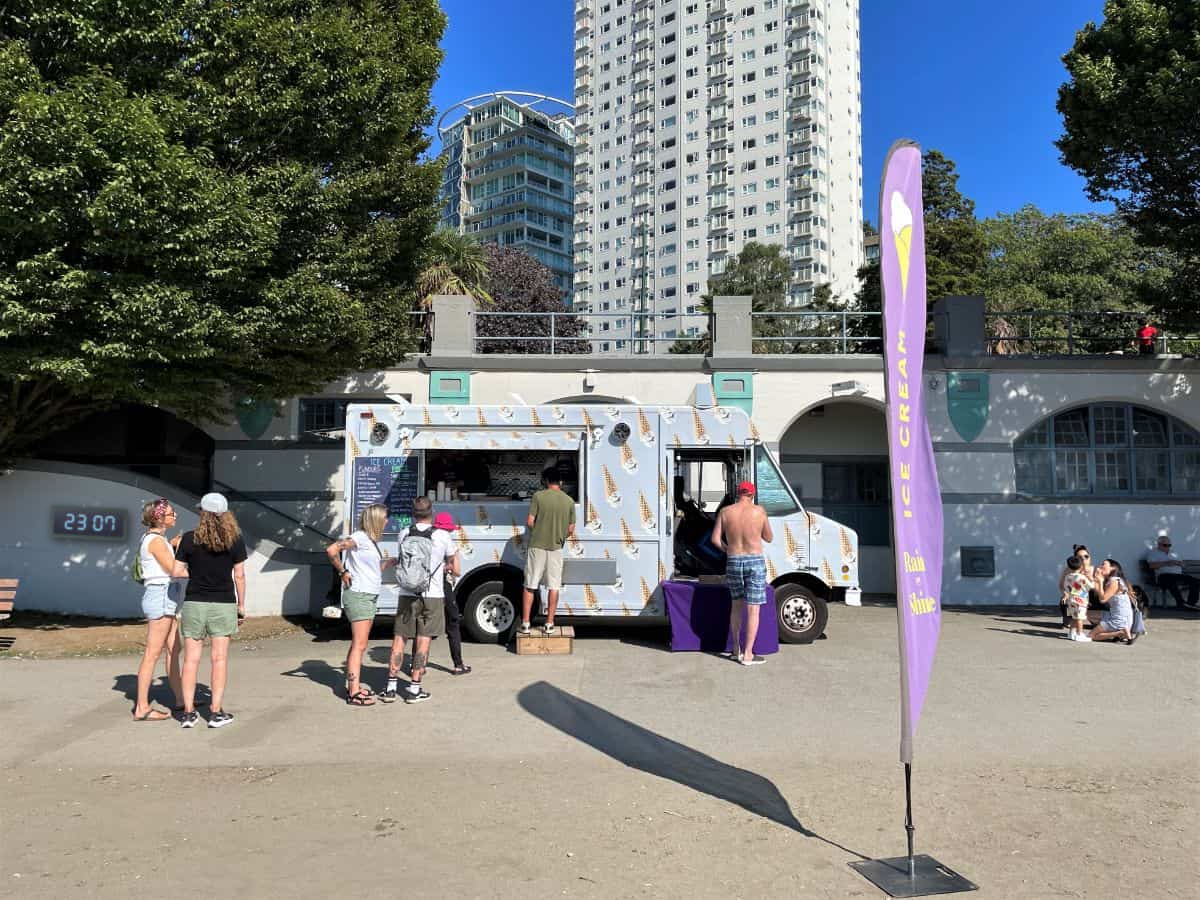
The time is 23,07
